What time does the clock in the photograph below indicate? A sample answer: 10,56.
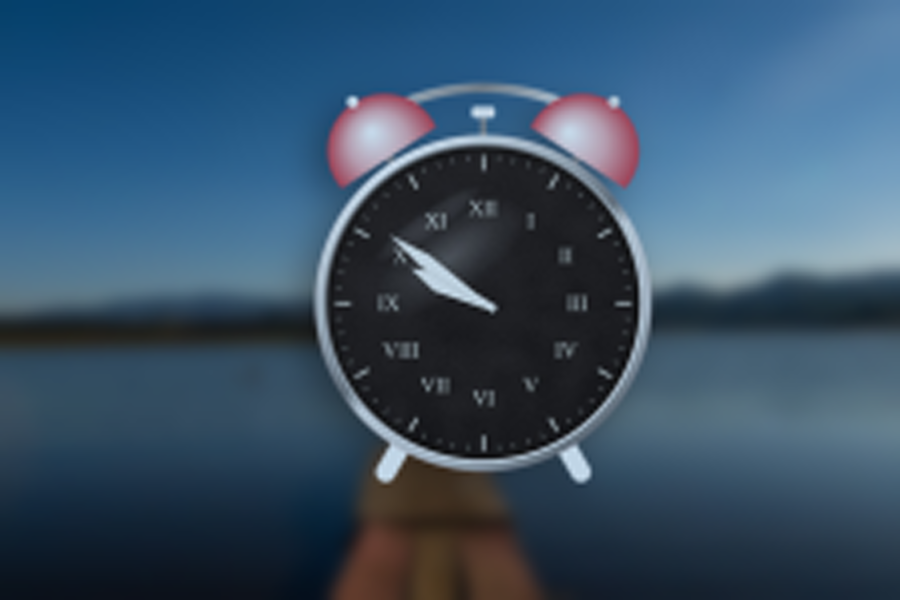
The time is 9,51
